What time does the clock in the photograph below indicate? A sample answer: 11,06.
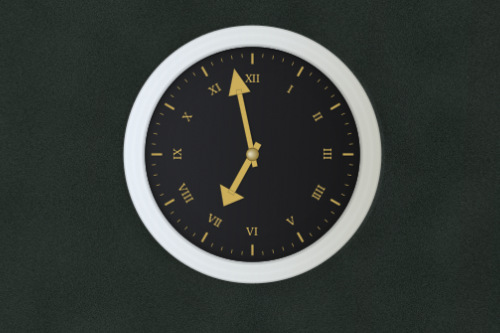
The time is 6,58
